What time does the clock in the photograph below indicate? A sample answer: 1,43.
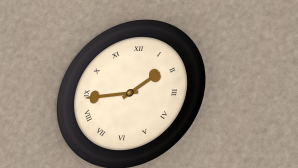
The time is 1,44
